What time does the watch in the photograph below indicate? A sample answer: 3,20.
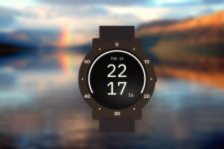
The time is 22,17
